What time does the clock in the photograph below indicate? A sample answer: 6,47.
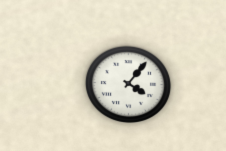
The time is 4,06
